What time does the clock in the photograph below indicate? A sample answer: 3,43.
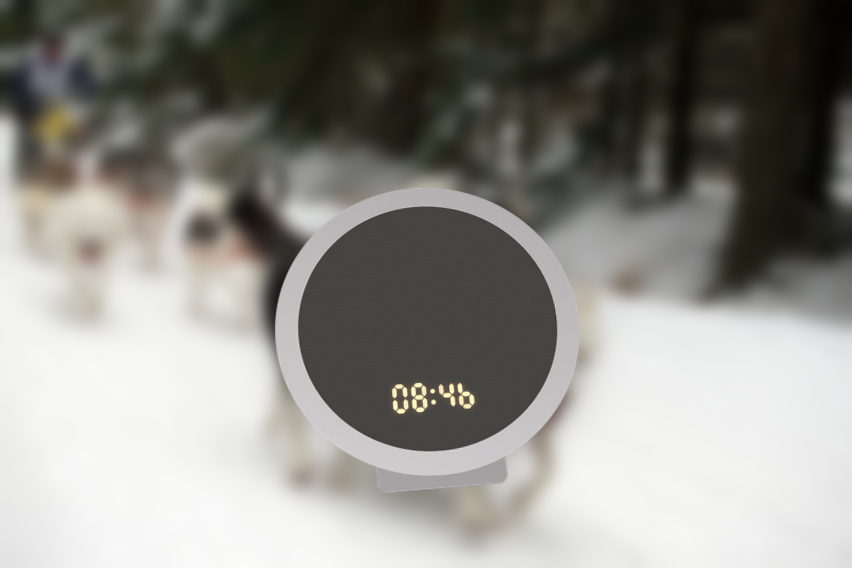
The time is 8,46
